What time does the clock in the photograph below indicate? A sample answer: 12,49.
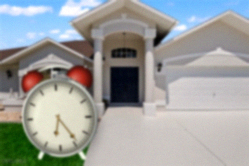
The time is 6,24
